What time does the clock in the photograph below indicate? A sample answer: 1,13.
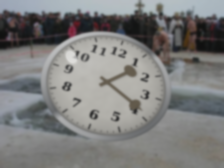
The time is 1,19
